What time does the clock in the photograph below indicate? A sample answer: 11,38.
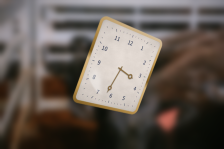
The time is 3,32
